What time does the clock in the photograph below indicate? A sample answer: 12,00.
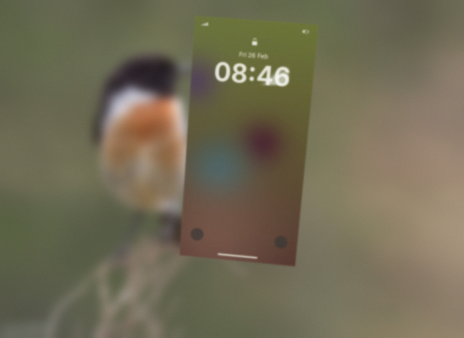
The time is 8,46
